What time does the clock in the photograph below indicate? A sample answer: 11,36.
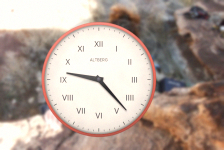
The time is 9,23
